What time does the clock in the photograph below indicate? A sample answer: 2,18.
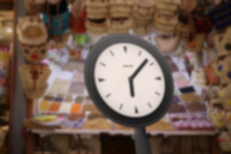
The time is 6,08
